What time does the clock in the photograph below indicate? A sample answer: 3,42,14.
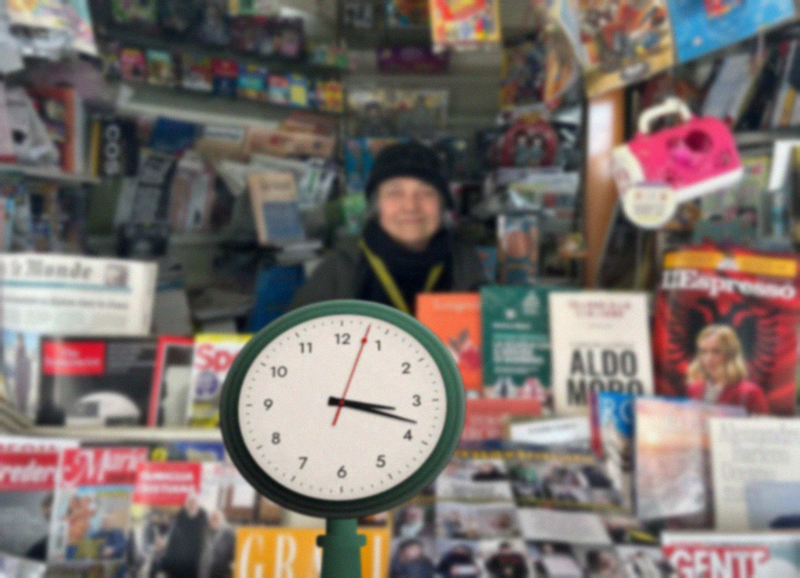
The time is 3,18,03
